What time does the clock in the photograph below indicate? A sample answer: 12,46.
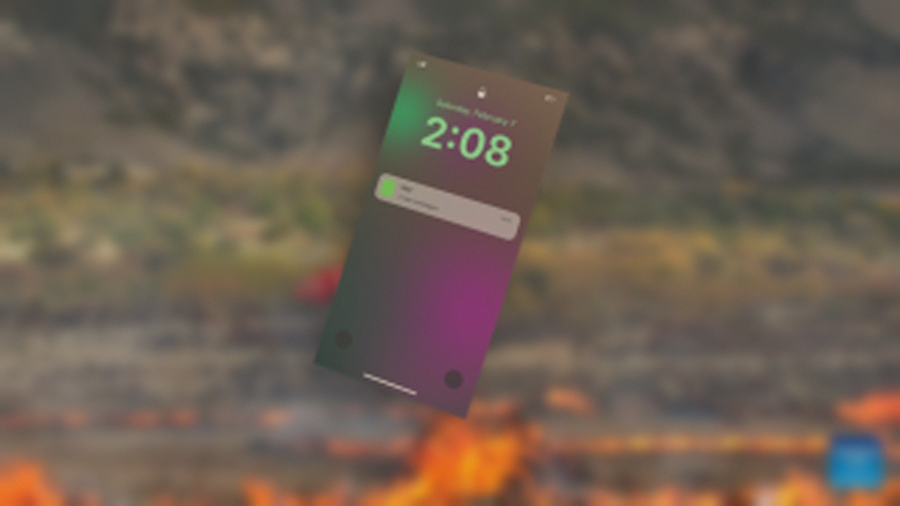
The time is 2,08
